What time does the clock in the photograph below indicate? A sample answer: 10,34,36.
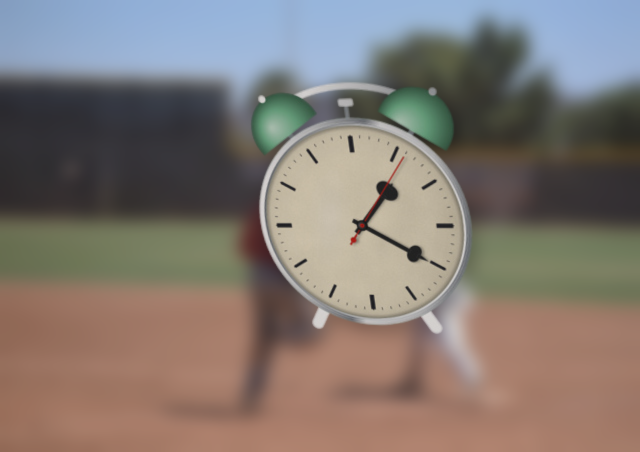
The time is 1,20,06
